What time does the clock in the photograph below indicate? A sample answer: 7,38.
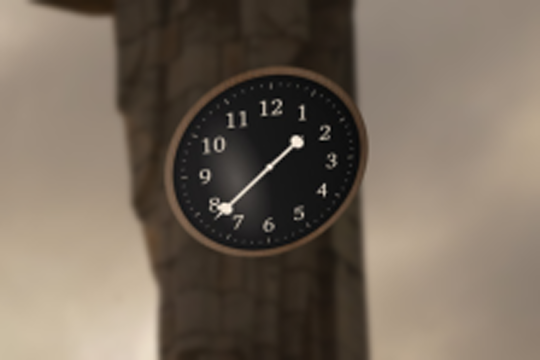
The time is 1,38
